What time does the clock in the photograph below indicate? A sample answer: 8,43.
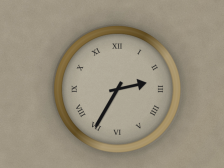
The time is 2,35
